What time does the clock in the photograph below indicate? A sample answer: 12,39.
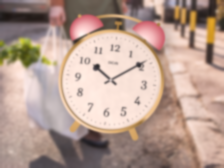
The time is 10,09
